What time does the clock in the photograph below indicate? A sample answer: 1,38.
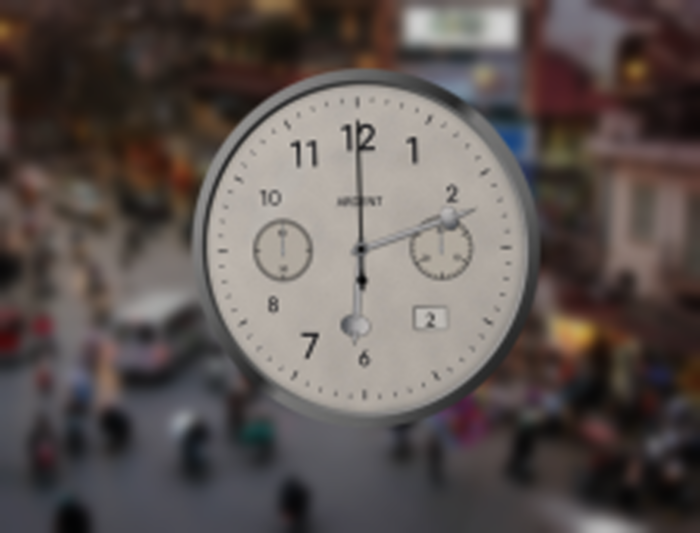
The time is 6,12
